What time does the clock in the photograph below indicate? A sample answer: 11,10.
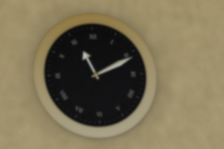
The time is 11,11
